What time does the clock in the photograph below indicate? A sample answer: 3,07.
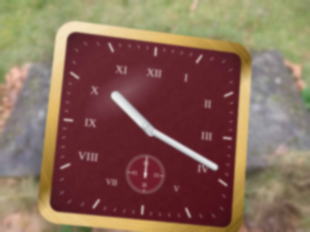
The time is 10,19
